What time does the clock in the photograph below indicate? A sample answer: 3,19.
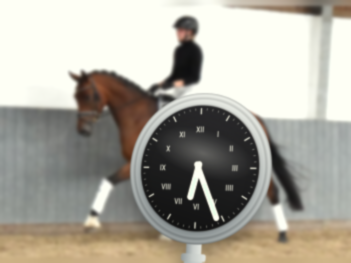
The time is 6,26
